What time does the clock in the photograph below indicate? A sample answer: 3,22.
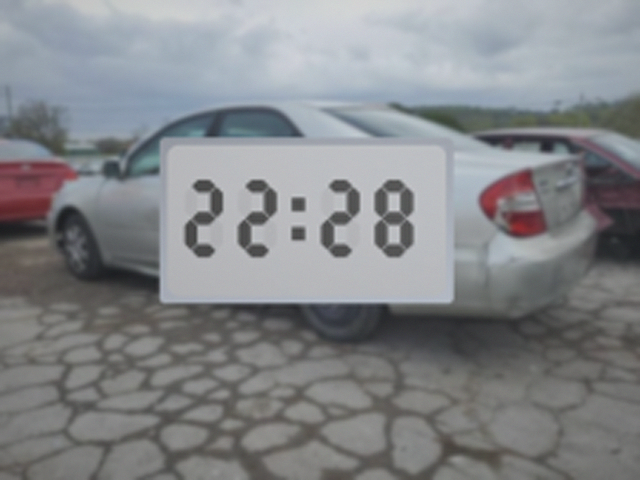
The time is 22,28
